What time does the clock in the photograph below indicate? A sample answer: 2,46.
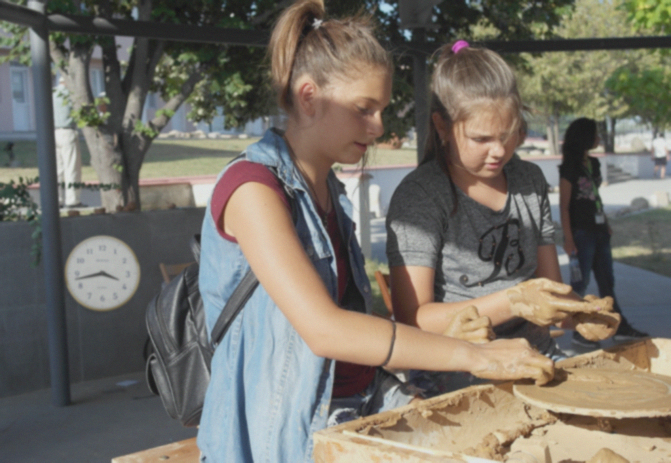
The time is 3,43
